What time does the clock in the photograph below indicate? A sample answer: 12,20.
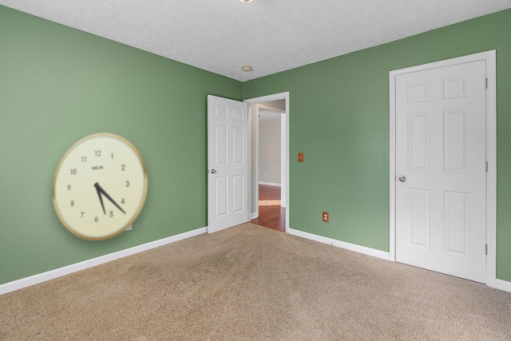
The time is 5,22
